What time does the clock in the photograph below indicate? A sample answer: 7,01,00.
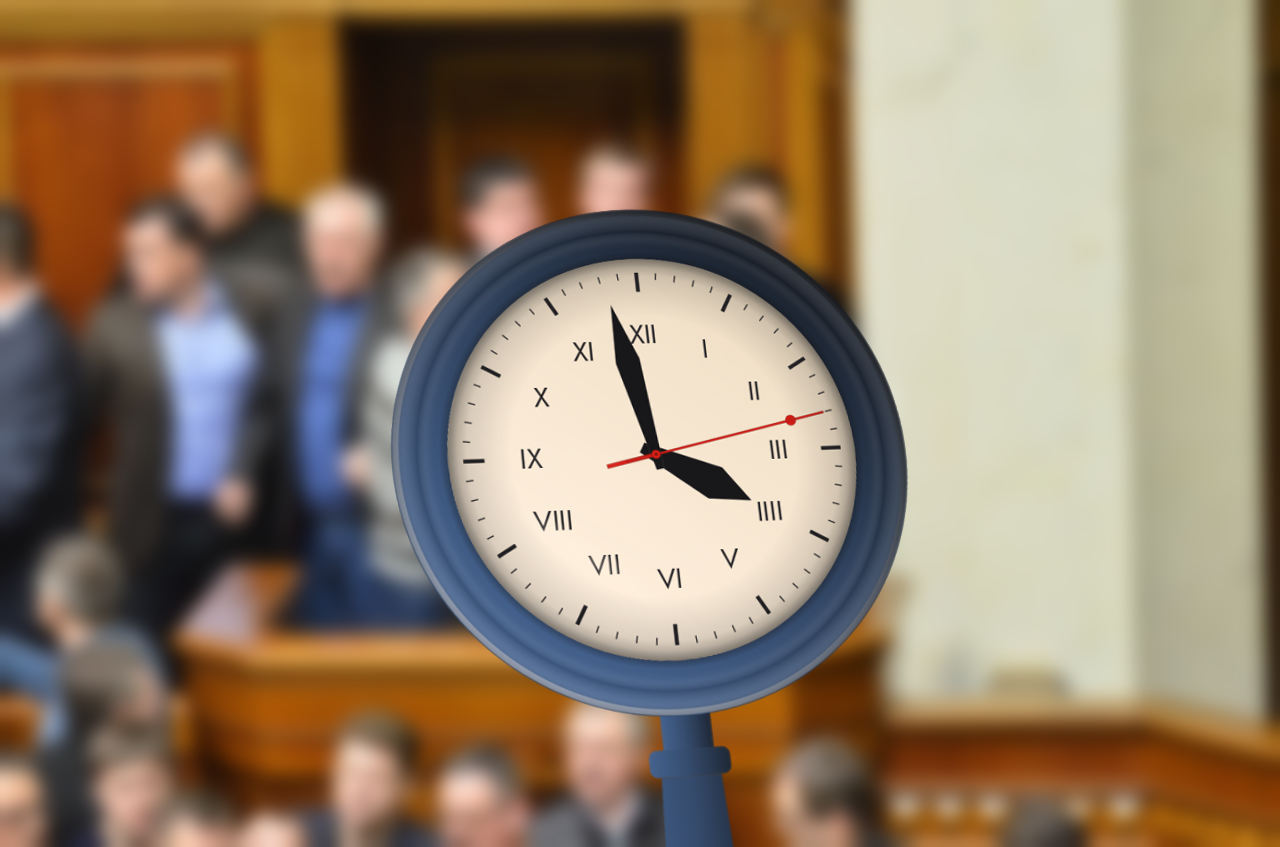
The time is 3,58,13
